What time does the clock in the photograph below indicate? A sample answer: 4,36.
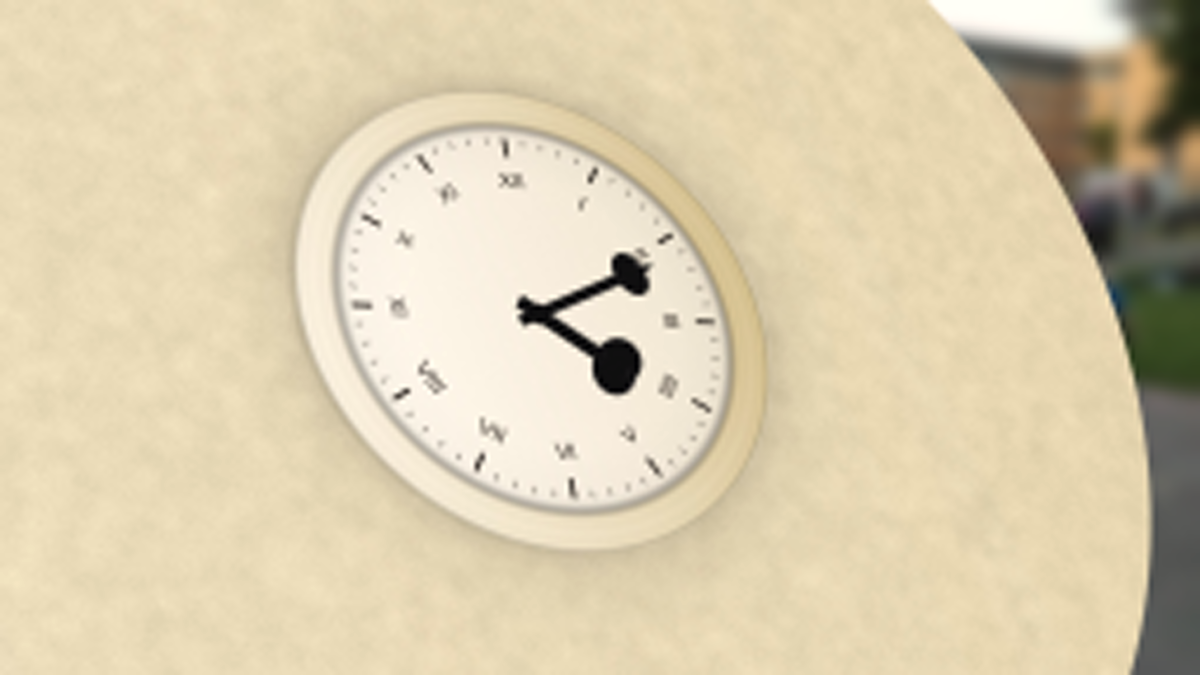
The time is 4,11
